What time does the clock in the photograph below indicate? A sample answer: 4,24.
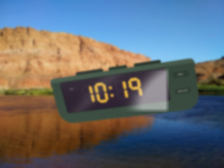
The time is 10,19
